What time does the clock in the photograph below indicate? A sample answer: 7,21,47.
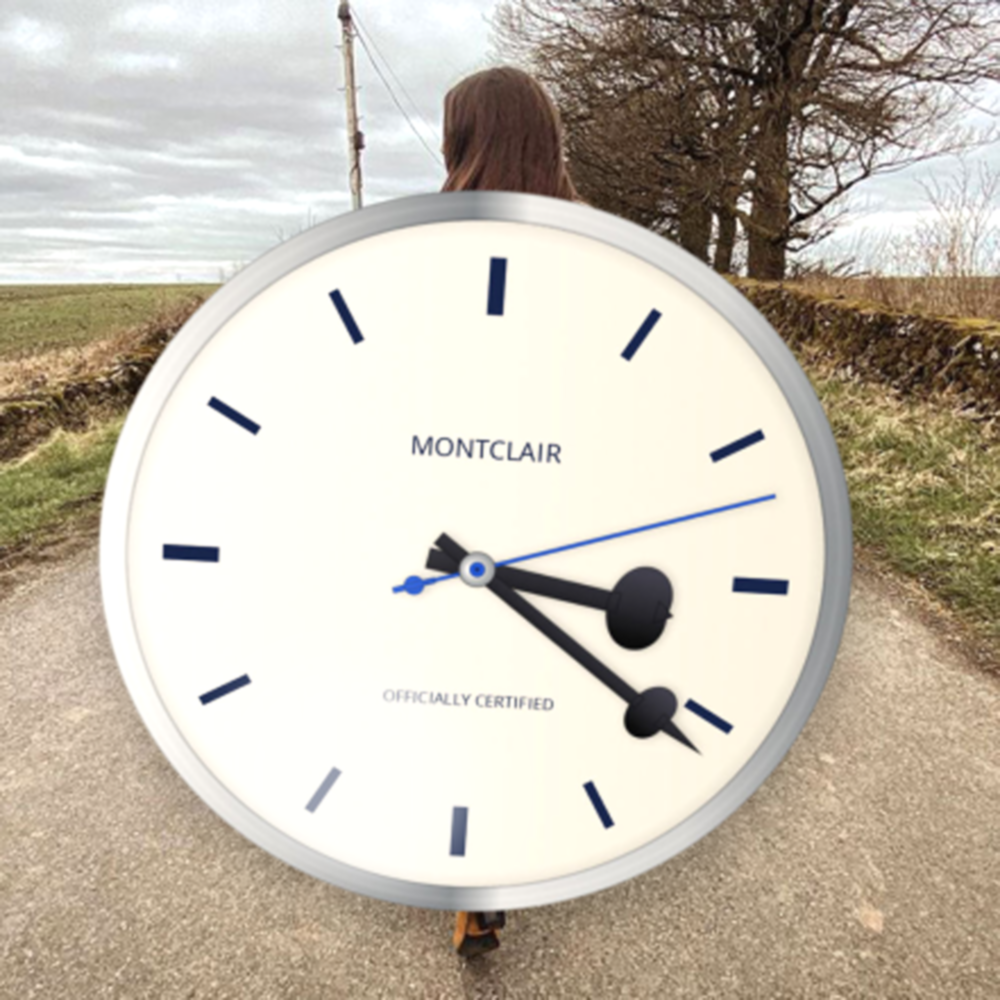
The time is 3,21,12
